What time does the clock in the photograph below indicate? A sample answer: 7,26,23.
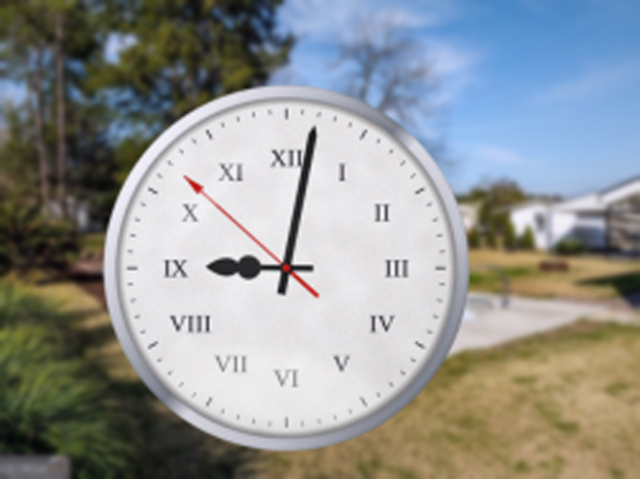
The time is 9,01,52
